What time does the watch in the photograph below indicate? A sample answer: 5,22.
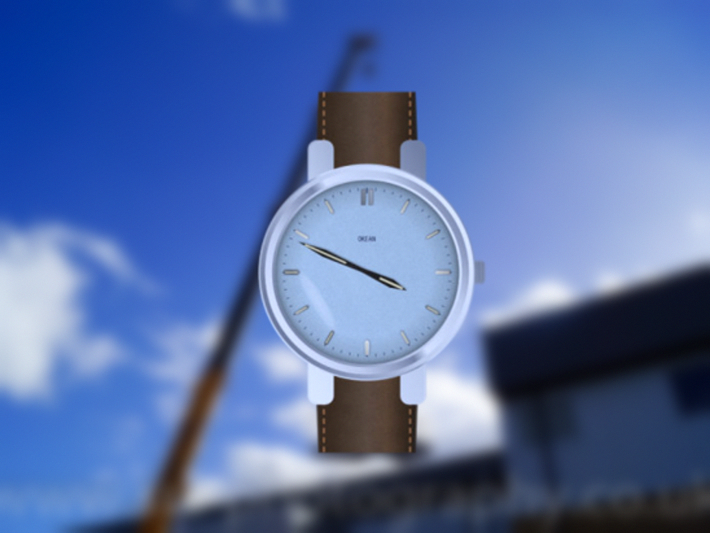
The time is 3,49
